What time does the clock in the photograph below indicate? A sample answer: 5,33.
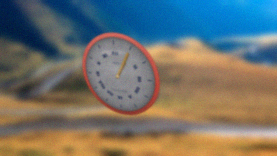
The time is 1,05
